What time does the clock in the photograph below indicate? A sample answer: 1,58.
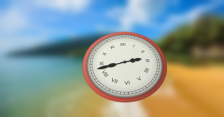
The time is 2,43
